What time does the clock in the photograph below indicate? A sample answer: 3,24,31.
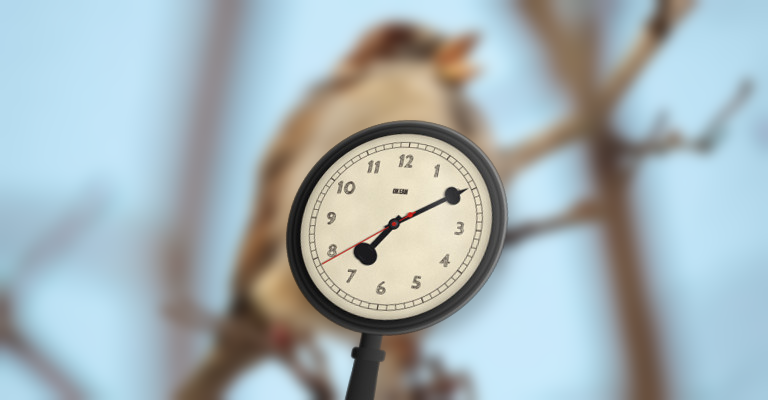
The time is 7,09,39
